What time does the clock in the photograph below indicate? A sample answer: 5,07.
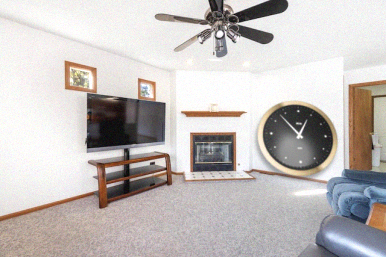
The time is 12,53
